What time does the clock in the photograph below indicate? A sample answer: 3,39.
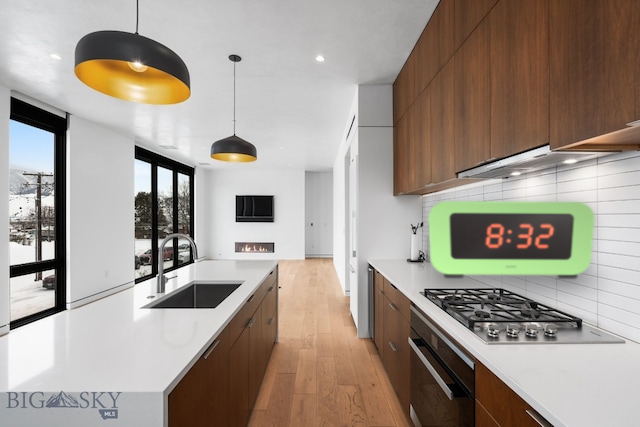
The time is 8,32
